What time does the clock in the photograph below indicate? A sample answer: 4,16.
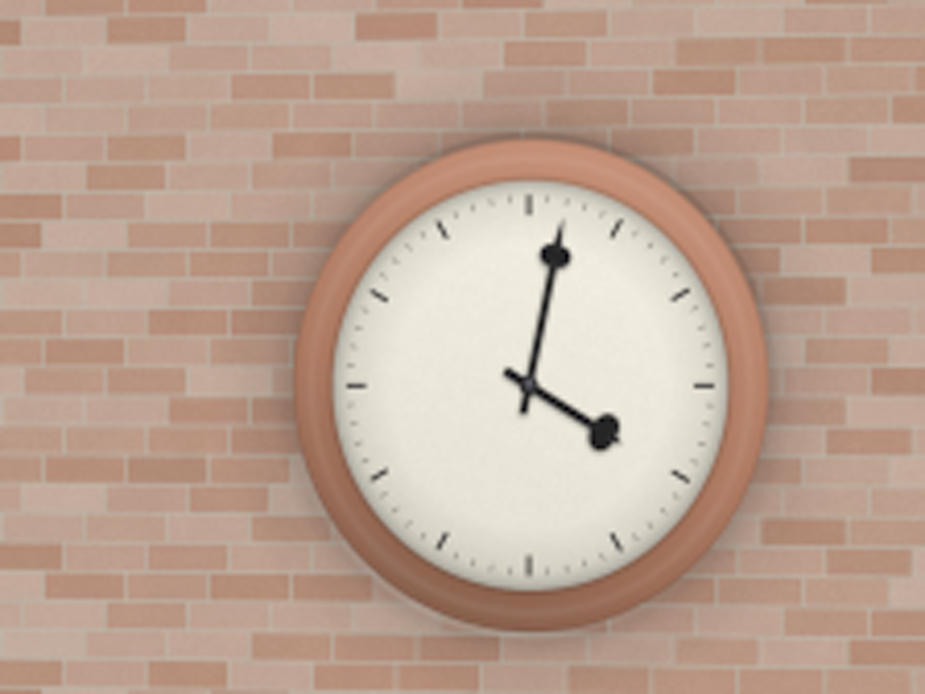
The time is 4,02
